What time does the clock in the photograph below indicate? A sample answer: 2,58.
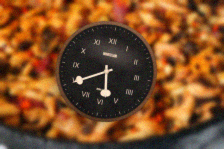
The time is 5,40
